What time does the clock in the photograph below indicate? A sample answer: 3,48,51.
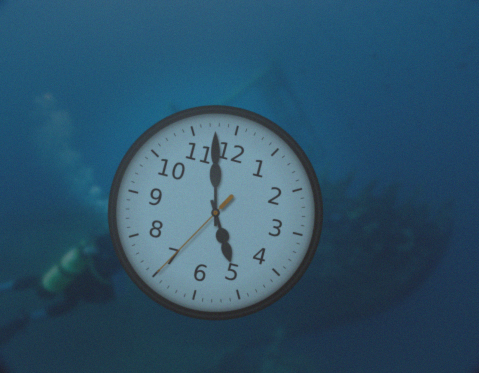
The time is 4,57,35
